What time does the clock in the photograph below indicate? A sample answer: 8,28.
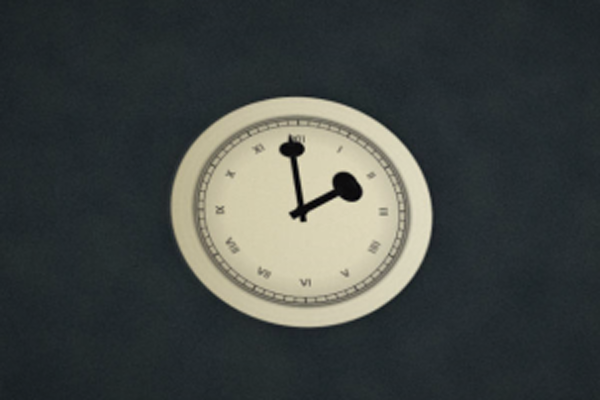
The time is 1,59
